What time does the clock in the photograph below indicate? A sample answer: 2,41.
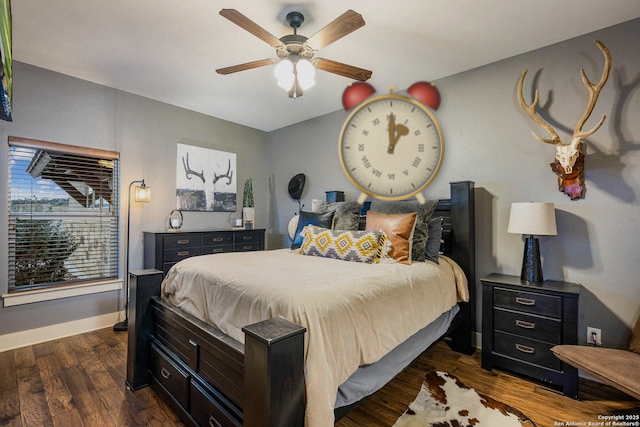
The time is 1,00
